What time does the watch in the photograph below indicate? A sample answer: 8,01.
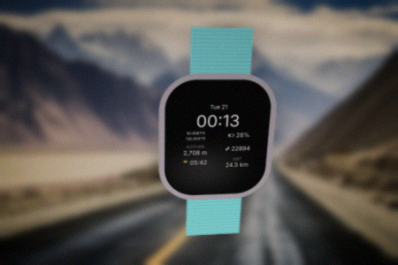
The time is 0,13
